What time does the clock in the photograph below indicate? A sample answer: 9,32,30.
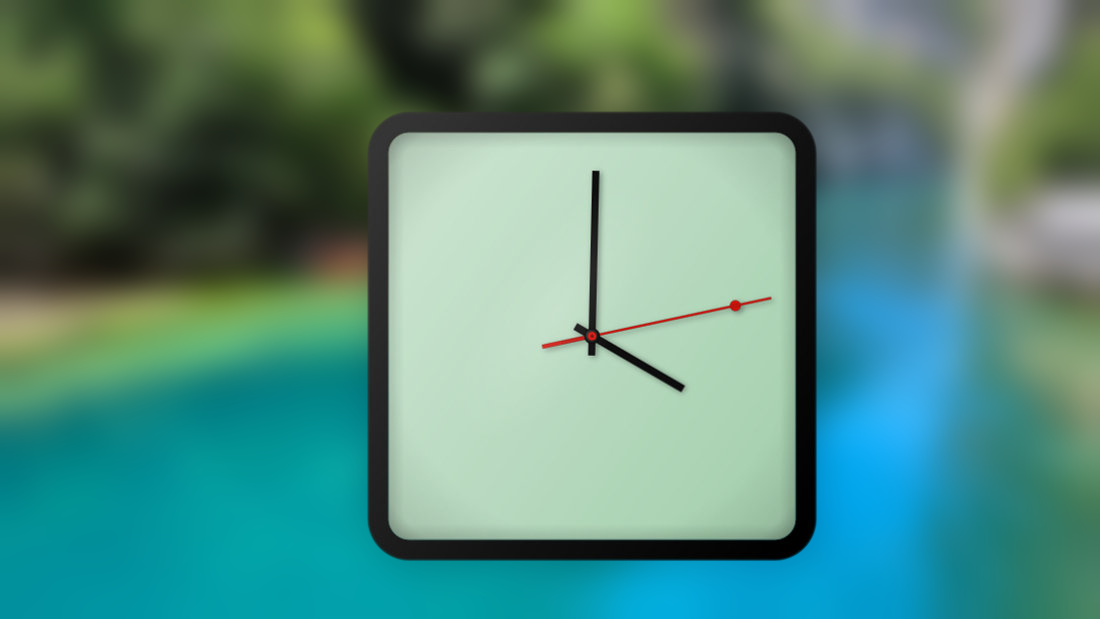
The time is 4,00,13
